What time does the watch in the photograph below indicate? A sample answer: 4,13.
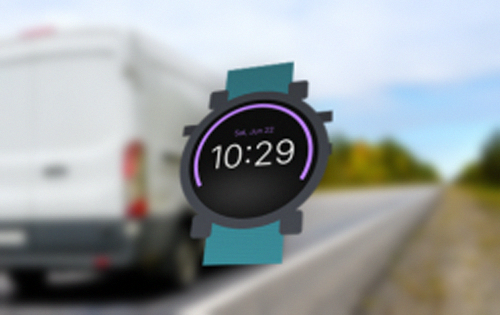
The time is 10,29
